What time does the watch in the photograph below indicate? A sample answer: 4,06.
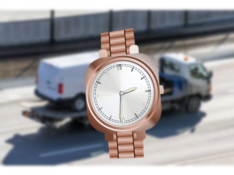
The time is 2,31
